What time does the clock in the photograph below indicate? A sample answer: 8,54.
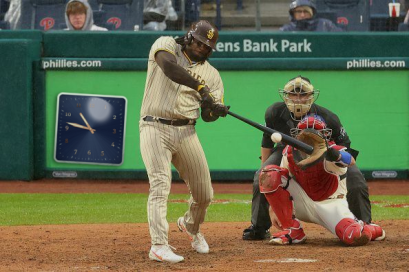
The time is 10,47
